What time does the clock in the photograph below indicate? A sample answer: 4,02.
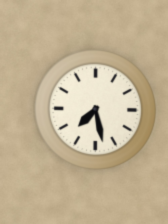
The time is 7,28
